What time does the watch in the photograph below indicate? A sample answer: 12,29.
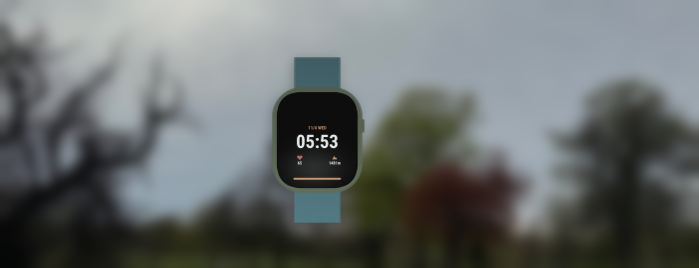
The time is 5,53
